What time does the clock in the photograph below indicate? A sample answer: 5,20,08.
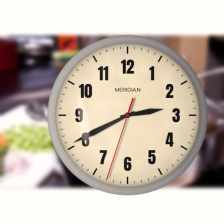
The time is 2,40,33
